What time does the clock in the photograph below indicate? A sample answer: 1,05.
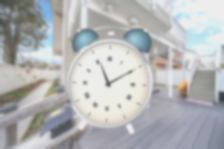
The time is 11,10
